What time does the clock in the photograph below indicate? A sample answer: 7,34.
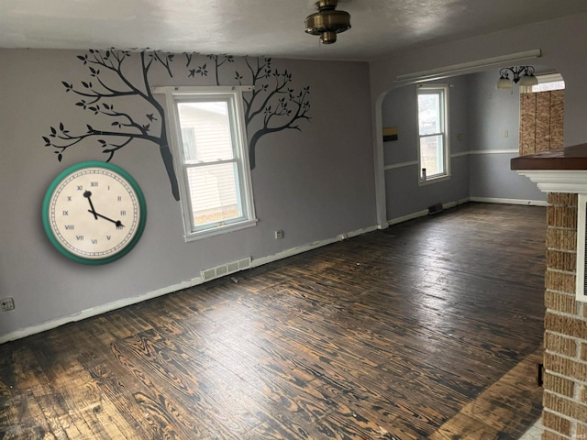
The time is 11,19
